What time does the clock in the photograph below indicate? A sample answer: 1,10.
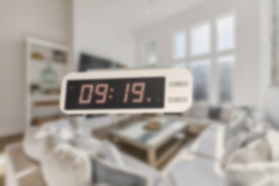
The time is 9,19
